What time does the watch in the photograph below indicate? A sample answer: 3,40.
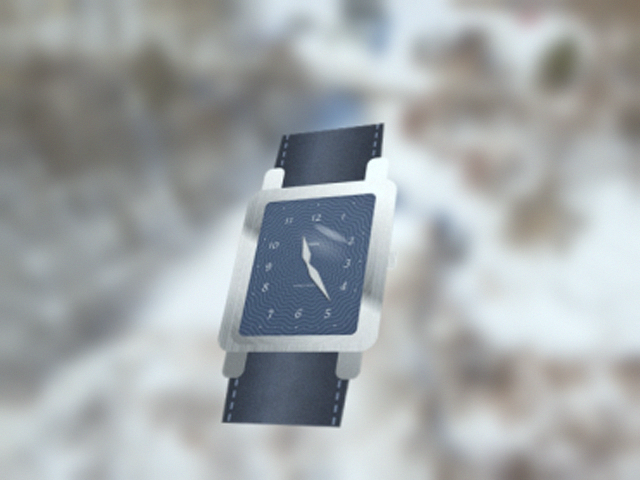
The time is 11,24
